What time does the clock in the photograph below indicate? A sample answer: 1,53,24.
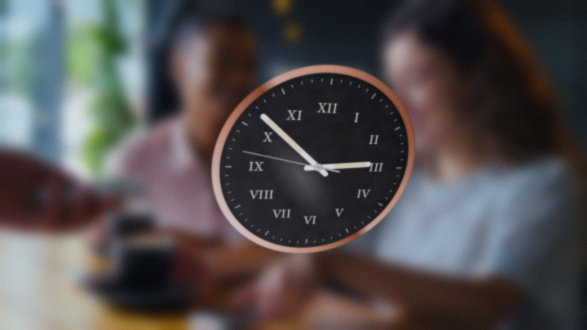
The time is 2,51,47
